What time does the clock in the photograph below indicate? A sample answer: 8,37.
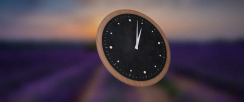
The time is 1,03
